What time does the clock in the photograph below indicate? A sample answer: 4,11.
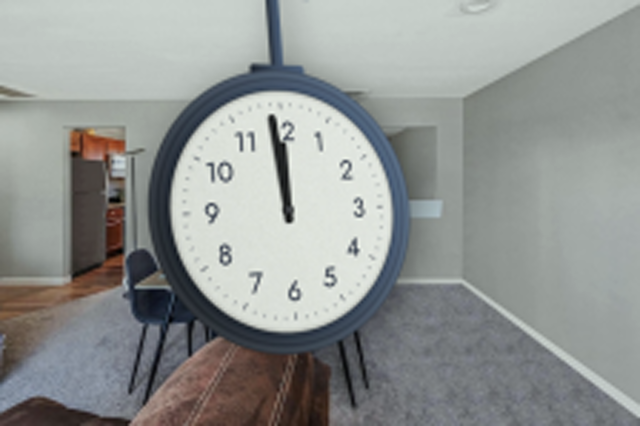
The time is 11,59
